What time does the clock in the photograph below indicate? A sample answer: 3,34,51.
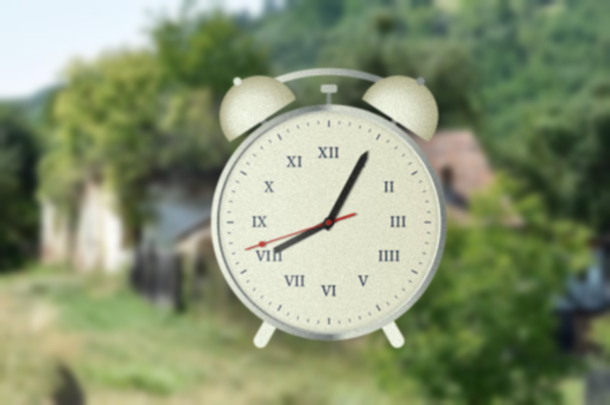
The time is 8,04,42
